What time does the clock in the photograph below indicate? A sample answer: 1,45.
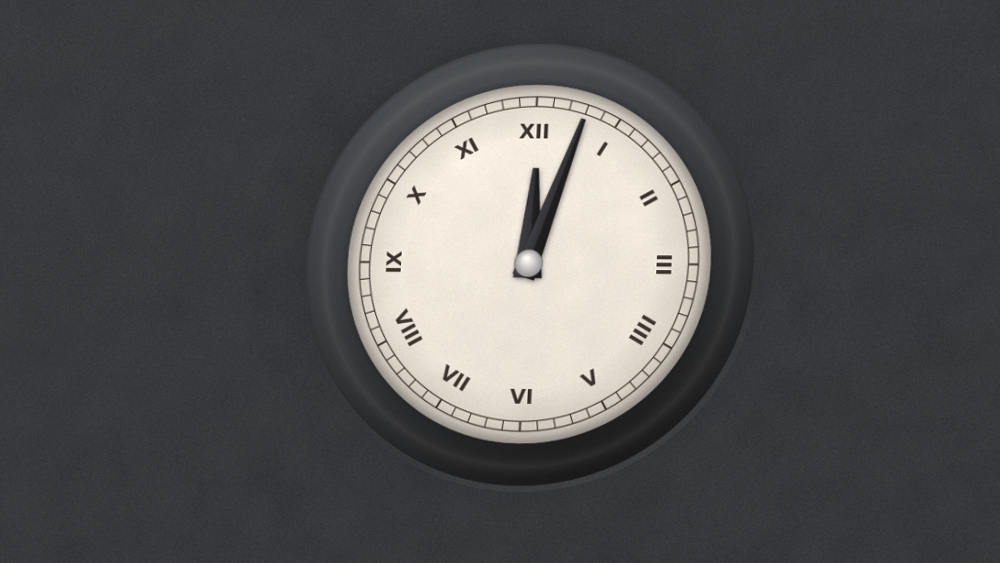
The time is 12,03
